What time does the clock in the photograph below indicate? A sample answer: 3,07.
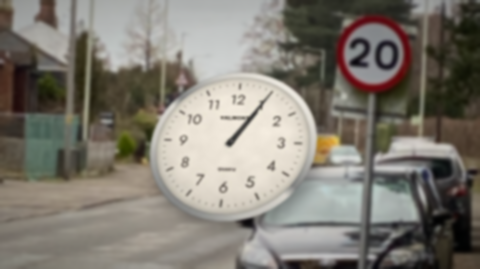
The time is 1,05
